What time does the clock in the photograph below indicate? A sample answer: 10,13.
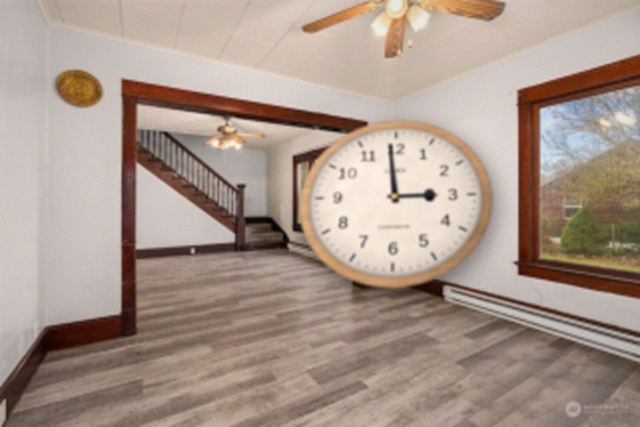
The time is 2,59
